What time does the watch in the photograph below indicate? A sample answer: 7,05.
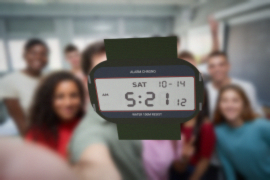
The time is 5,21
